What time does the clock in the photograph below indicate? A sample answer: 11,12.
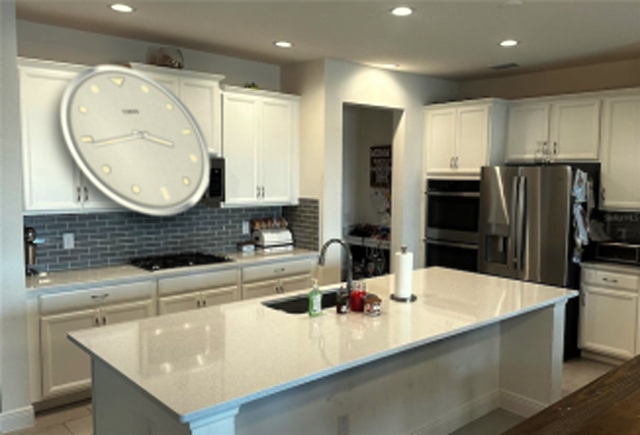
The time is 3,44
